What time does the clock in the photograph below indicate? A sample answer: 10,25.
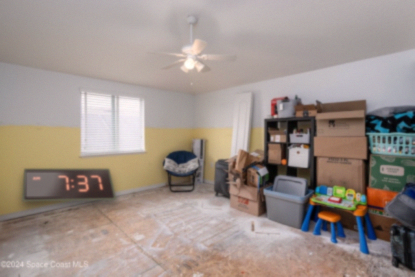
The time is 7,37
